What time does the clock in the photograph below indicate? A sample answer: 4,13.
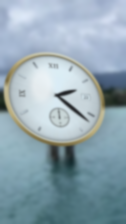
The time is 2,22
